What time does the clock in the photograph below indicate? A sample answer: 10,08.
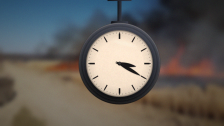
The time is 3,20
